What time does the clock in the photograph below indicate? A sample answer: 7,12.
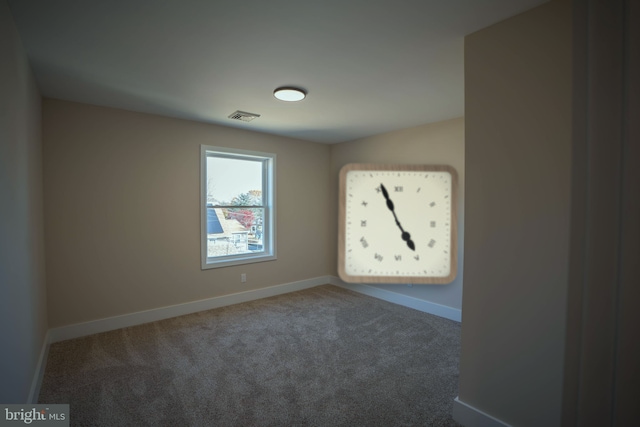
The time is 4,56
